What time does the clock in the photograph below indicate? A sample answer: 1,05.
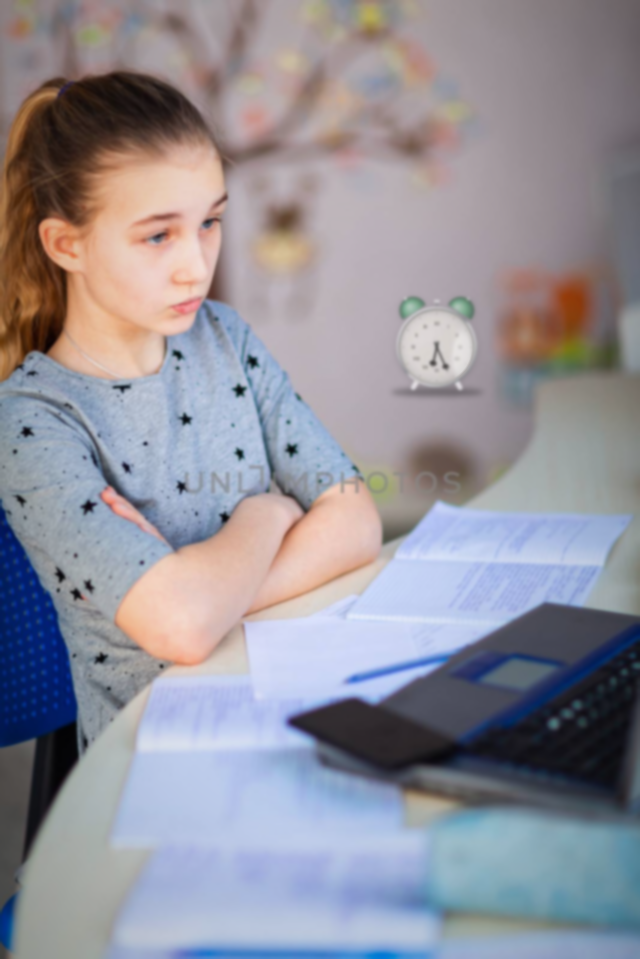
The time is 6,26
